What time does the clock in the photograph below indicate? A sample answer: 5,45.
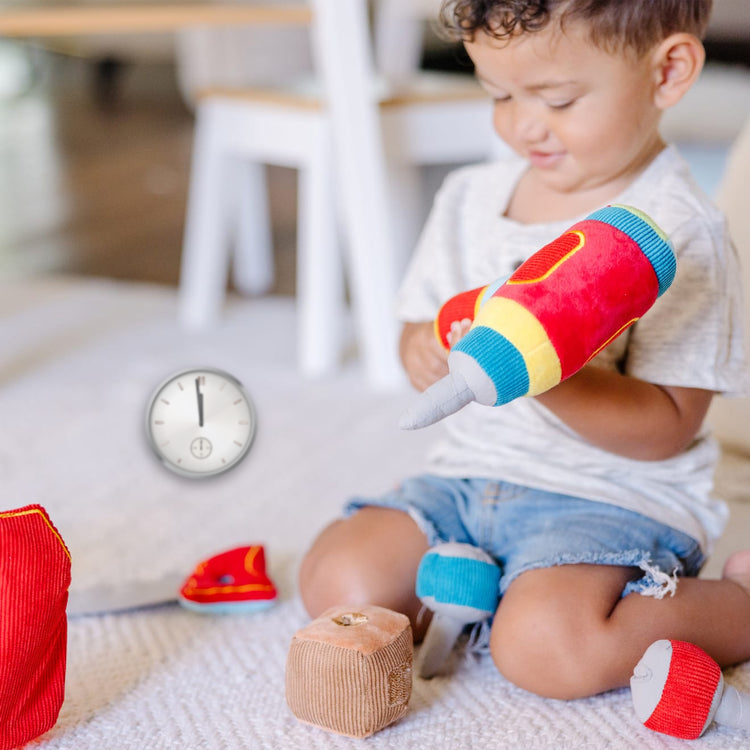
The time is 11,59
